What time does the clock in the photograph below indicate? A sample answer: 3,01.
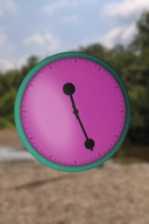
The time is 11,26
